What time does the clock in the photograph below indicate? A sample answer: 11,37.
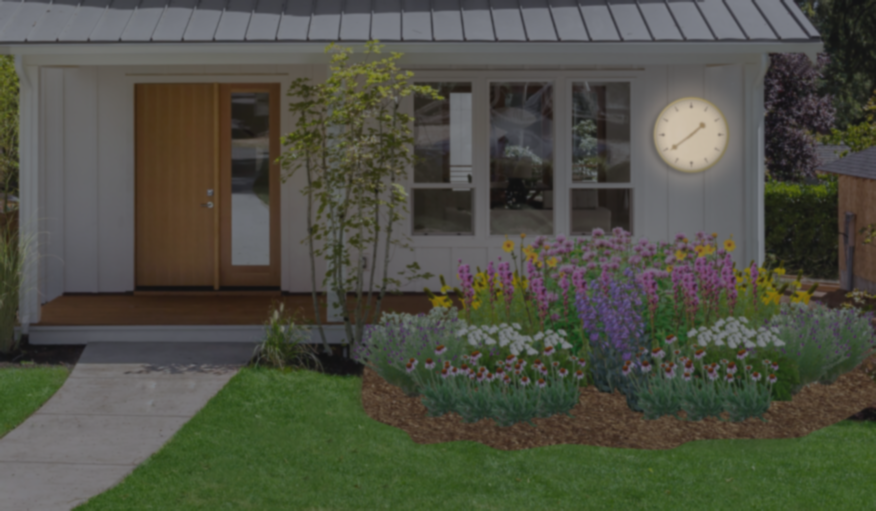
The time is 1,39
